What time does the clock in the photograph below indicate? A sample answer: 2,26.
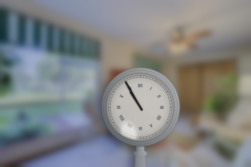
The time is 10,55
